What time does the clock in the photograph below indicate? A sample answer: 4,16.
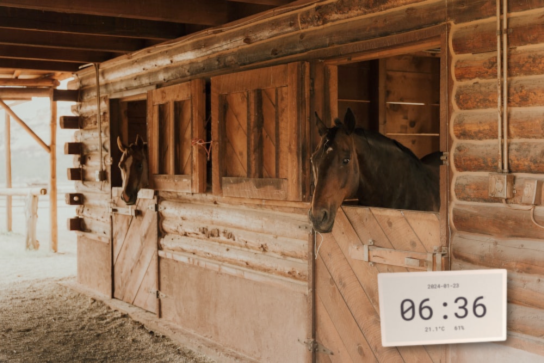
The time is 6,36
